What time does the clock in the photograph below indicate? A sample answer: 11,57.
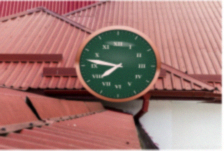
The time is 7,47
